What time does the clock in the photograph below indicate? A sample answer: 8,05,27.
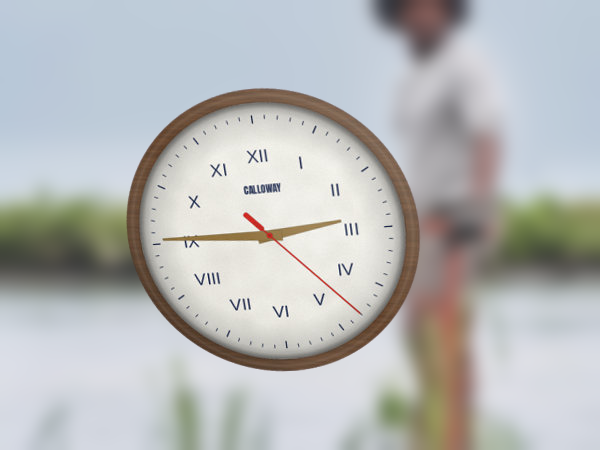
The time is 2,45,23
